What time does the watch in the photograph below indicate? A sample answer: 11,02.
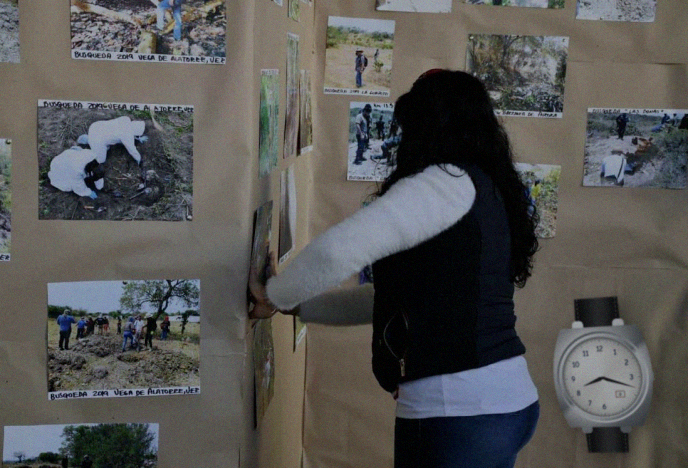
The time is 8,18
